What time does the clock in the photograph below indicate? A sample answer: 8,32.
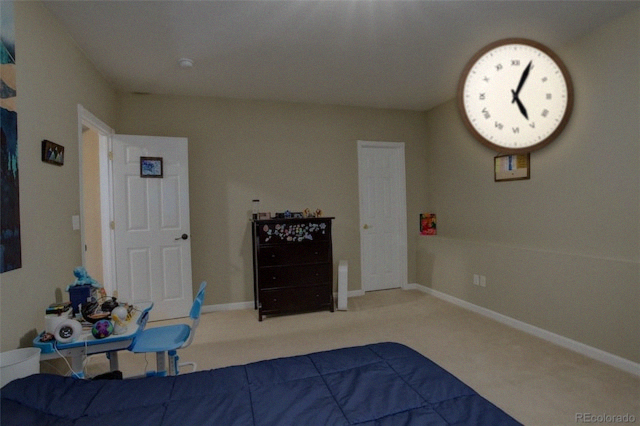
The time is 5,04
